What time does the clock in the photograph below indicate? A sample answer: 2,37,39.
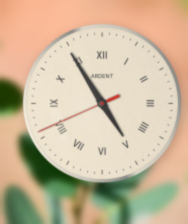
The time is 4,54,41
